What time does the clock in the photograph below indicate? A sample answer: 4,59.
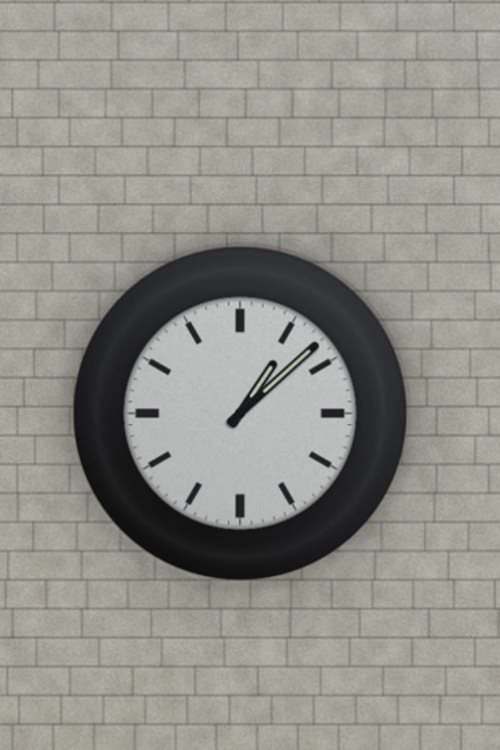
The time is 1,08
